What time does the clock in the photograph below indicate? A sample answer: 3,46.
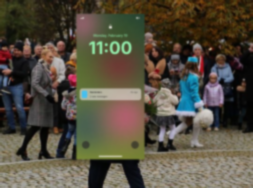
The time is 11,00
